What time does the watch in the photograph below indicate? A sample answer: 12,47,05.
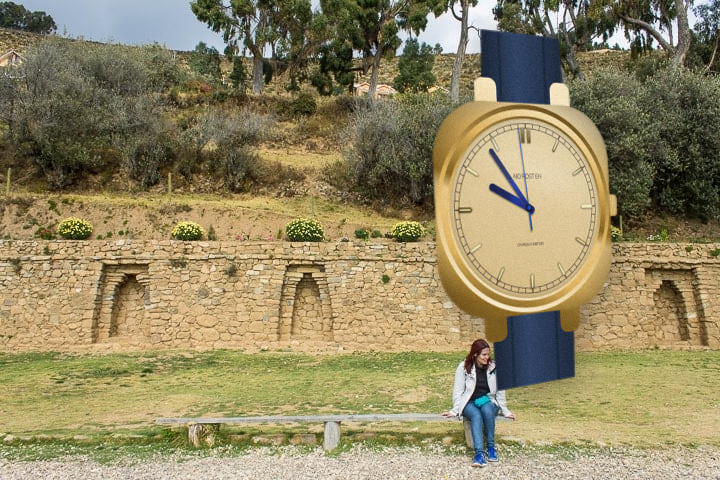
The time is 9,53,59
